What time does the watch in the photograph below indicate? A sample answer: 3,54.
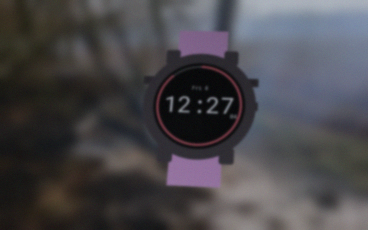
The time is 12,27
